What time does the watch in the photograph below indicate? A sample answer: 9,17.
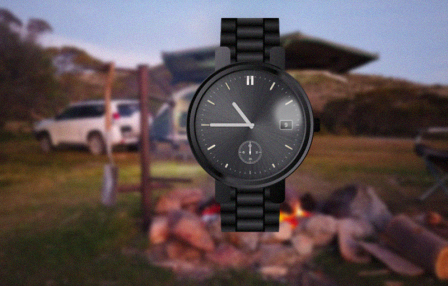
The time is 10,45
